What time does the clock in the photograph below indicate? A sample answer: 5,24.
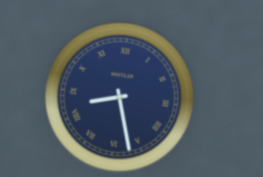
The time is 8,27
